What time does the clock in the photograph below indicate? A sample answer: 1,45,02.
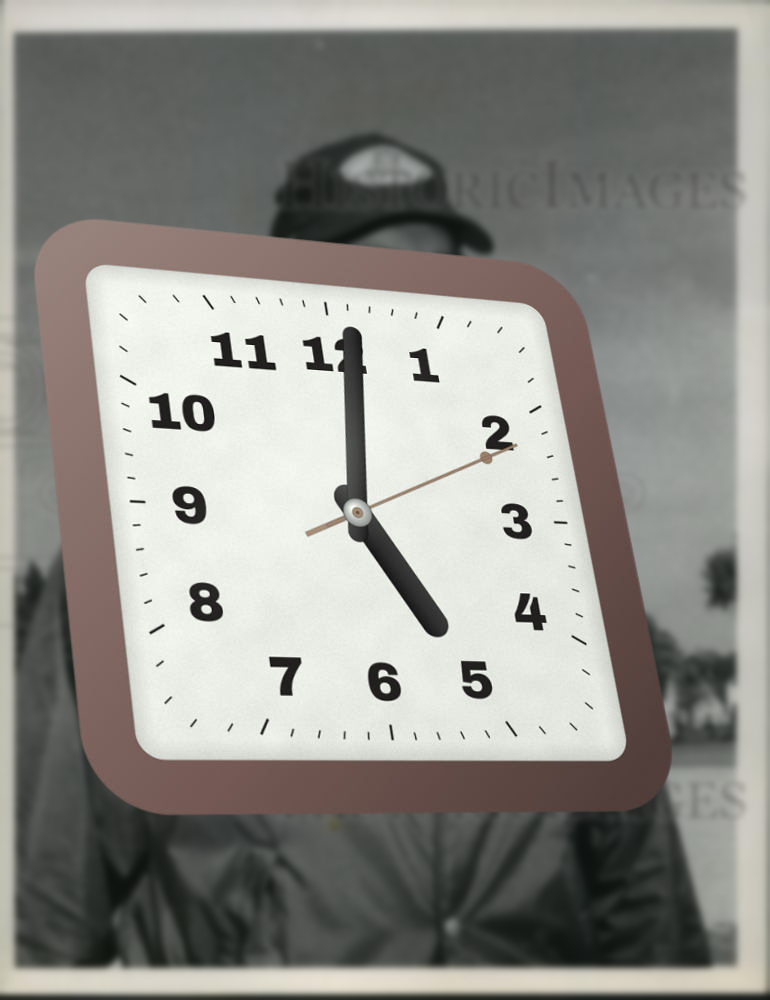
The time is 5,01,11
